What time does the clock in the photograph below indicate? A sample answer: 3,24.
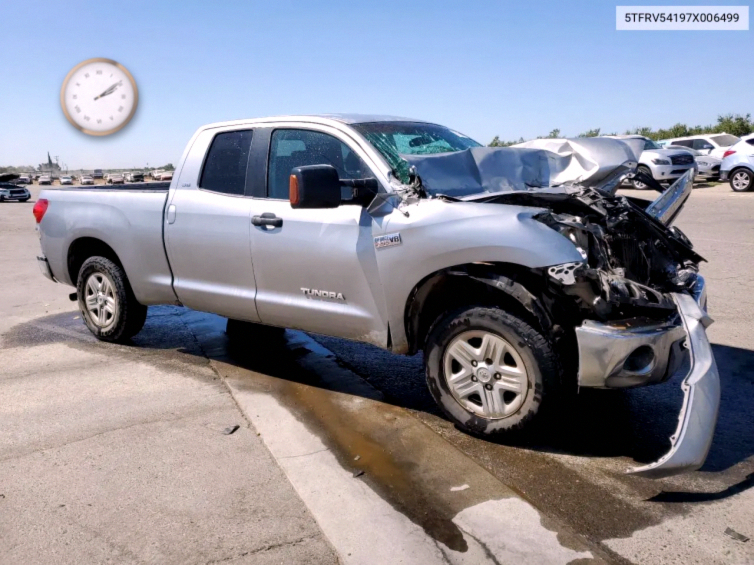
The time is 2,09
